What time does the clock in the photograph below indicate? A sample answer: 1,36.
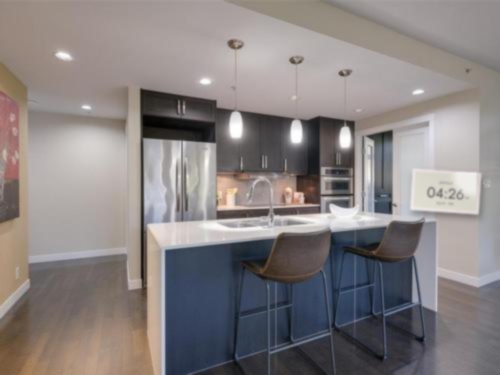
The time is 4,26
